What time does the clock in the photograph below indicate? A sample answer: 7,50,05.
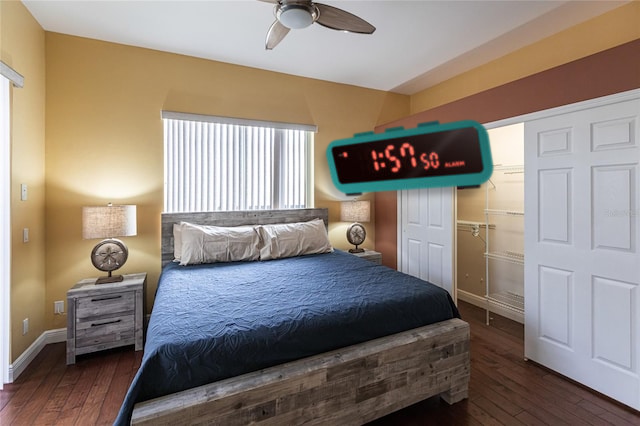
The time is 1,57,50
